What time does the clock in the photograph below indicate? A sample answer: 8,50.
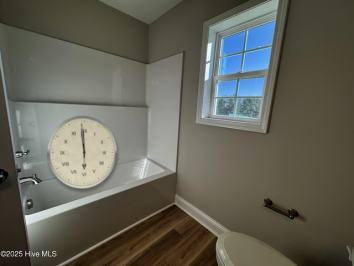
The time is 5,59
